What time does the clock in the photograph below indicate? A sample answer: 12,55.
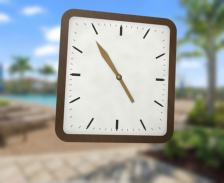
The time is 4,54
